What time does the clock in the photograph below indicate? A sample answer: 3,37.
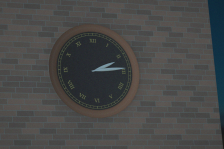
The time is 2,14
